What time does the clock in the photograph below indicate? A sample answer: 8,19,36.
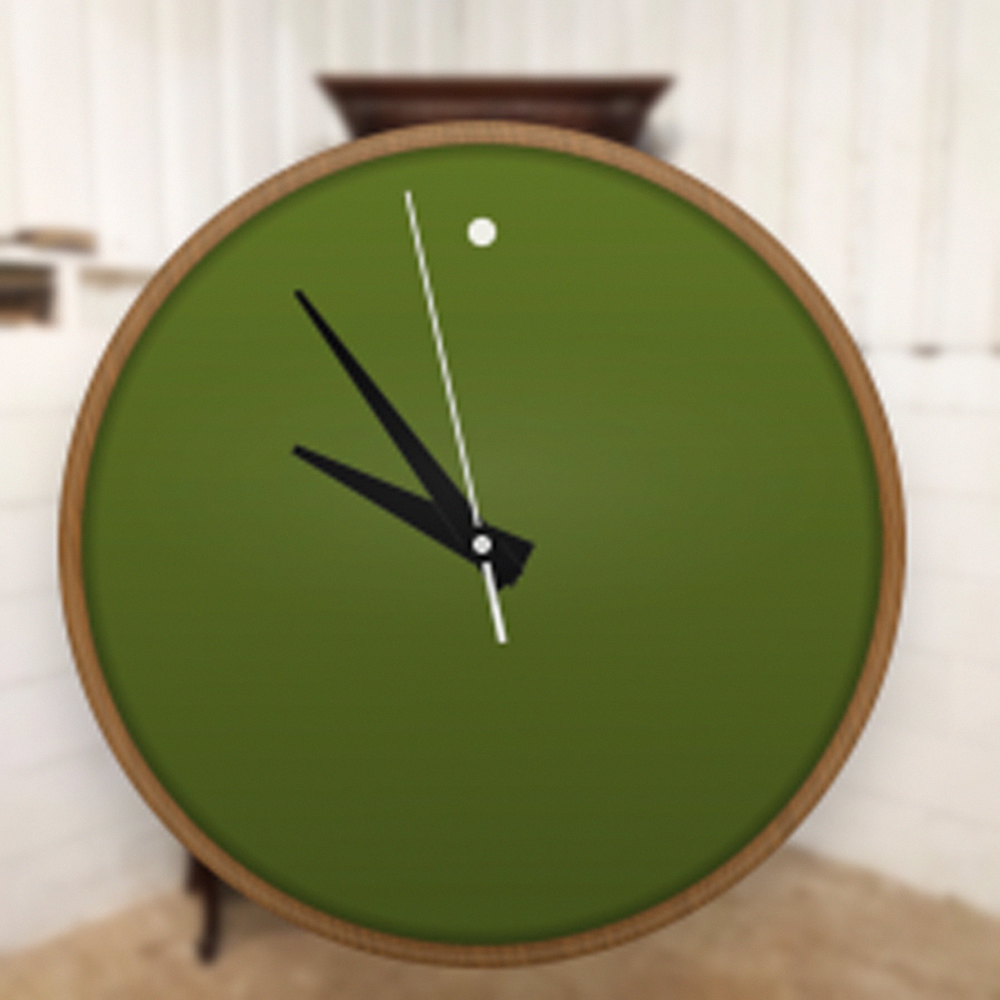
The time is 9,53,58
